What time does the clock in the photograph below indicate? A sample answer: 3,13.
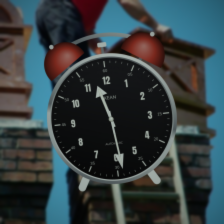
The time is 11,29
